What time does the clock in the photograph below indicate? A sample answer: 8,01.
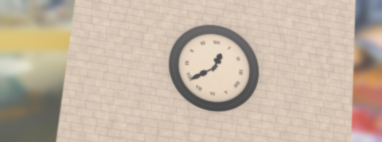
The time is 12,39
